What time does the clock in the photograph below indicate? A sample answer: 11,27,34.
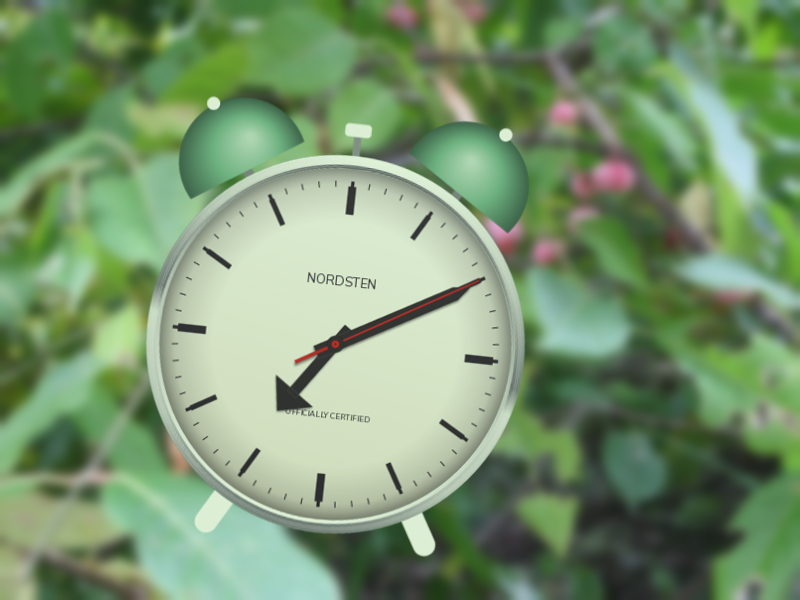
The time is 7,10,10
